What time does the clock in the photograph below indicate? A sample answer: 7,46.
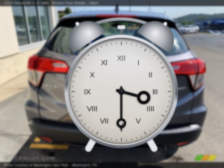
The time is 3,30
